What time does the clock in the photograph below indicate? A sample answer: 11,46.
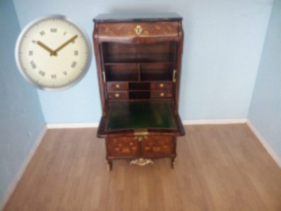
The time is 10,09
